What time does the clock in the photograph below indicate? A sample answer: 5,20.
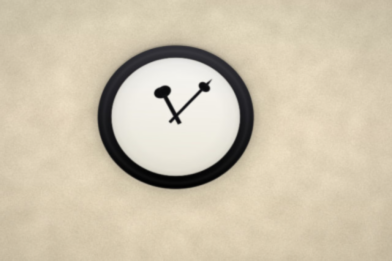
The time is 11,07
